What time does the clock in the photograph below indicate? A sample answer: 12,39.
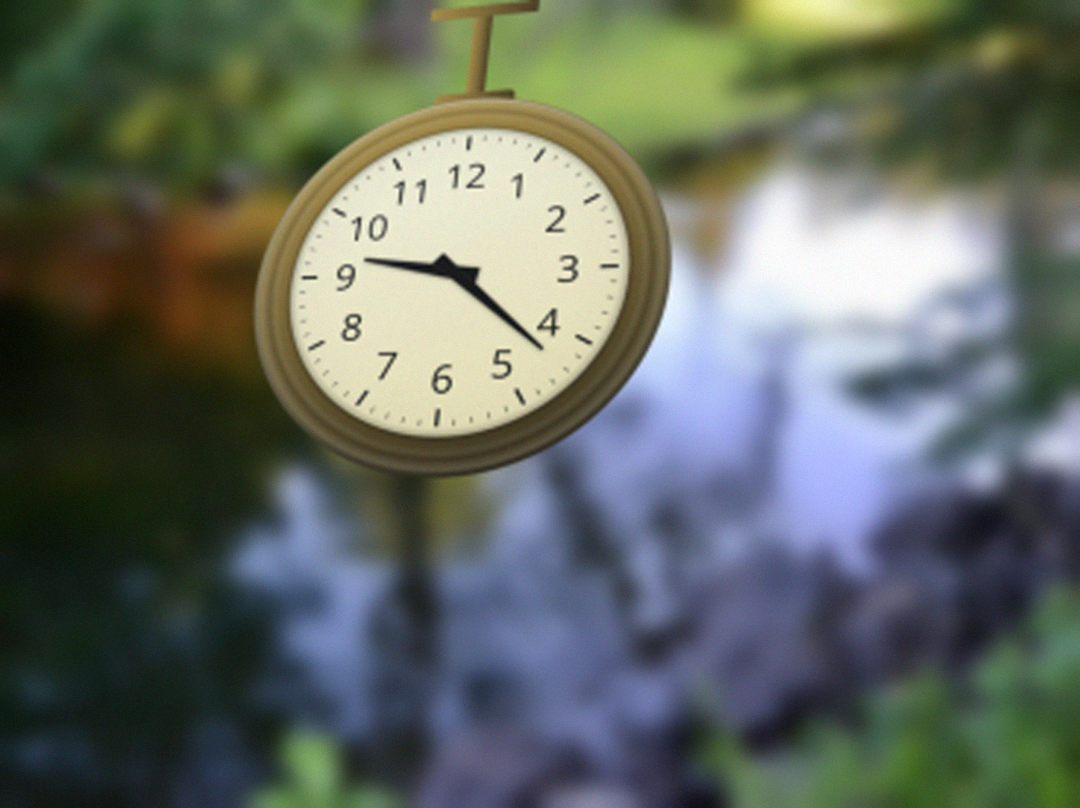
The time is 9,22
